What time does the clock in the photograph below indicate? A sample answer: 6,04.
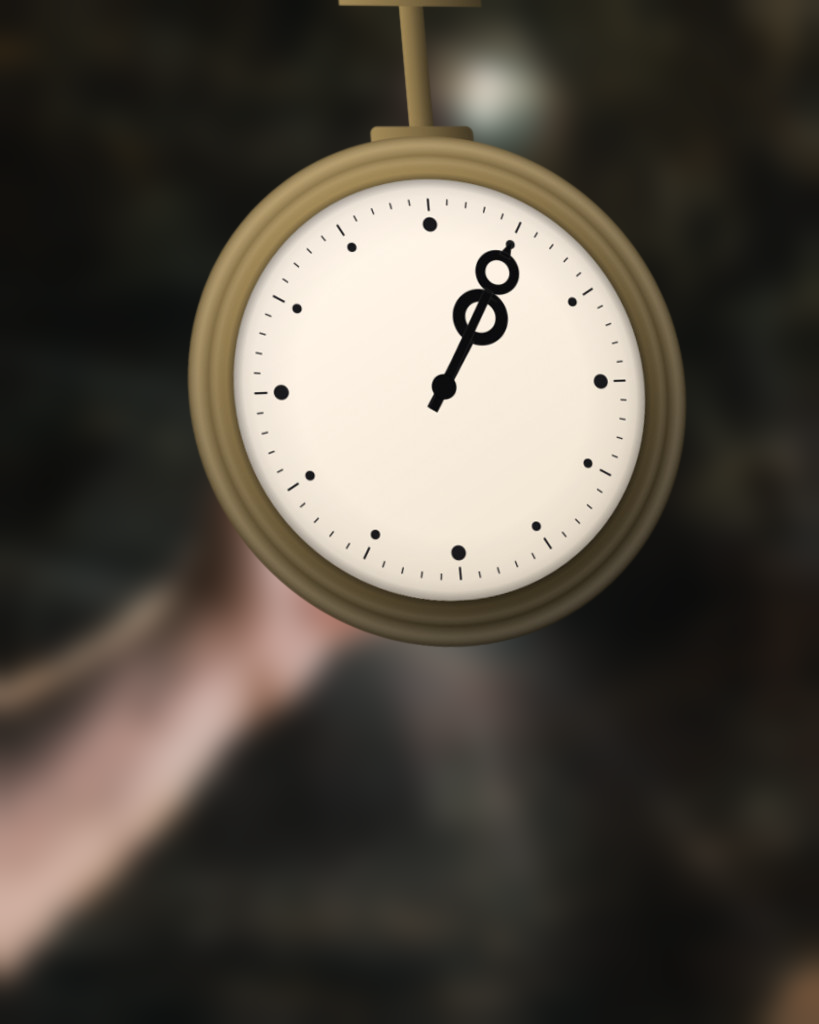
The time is 1,05
